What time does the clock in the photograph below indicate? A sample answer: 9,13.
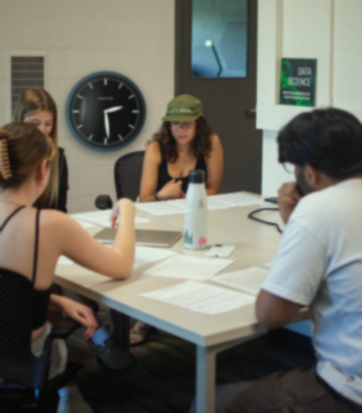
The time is 2,29
